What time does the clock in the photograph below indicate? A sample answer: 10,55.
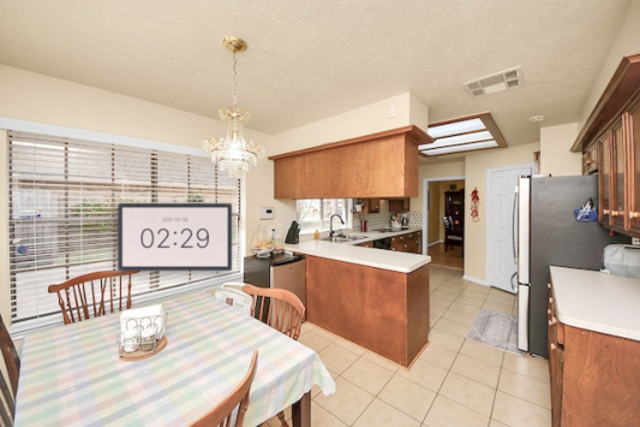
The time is 2,29
